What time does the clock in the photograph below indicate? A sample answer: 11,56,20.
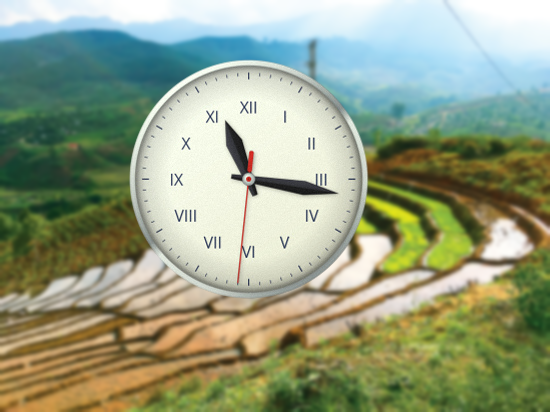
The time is 11,16,31
